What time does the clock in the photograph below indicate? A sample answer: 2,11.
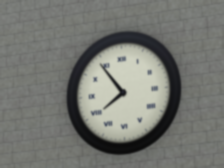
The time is 7,54
